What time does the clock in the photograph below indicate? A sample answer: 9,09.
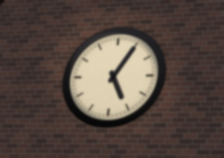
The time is 5,05
